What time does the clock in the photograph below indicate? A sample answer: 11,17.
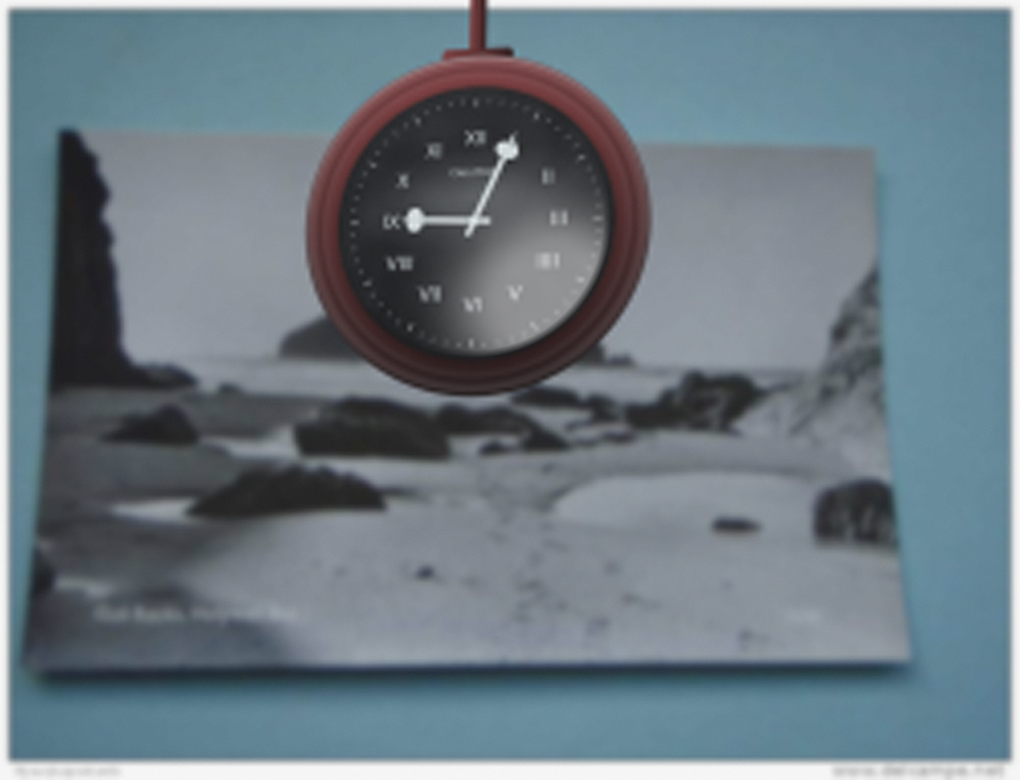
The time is 9,04
